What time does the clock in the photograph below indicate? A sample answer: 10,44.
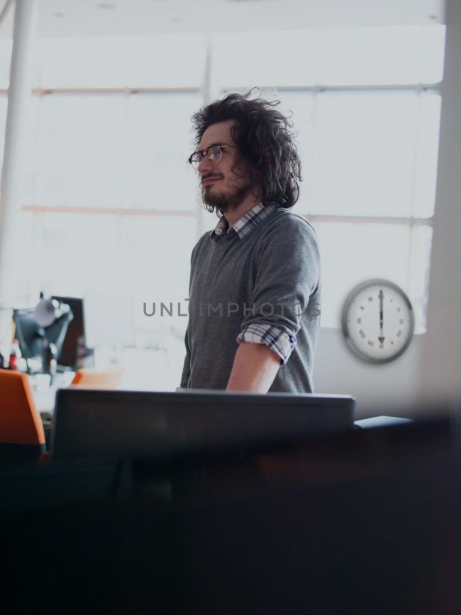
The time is 6,00
